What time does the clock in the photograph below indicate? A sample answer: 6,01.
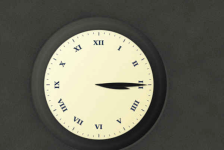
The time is 3,15
